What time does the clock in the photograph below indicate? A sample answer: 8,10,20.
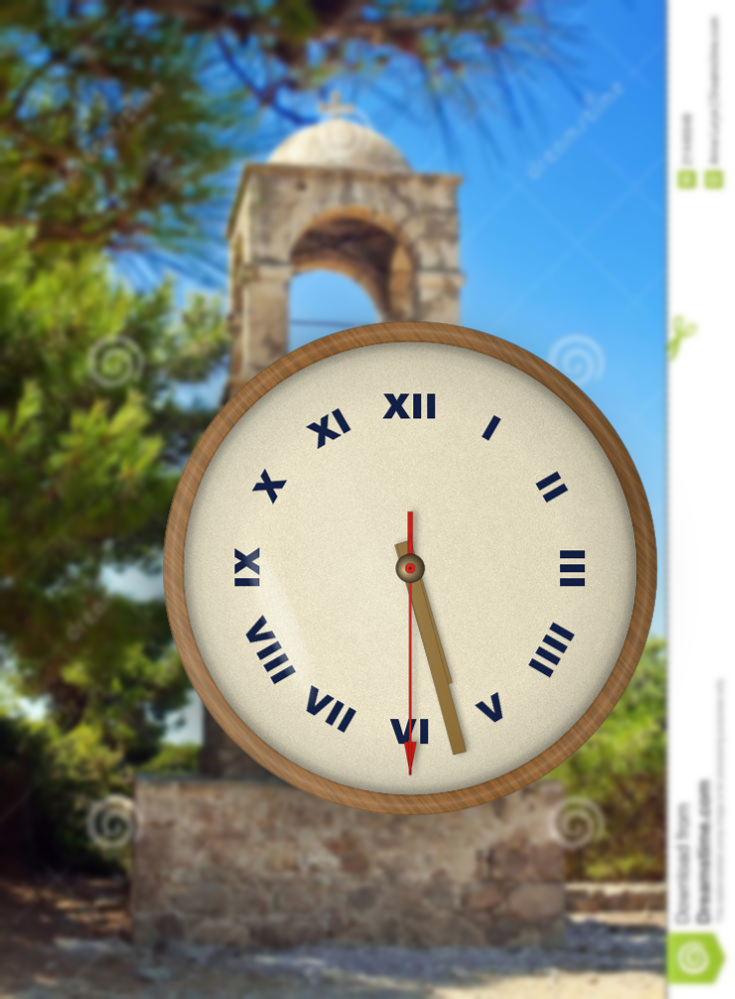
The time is 5,27,30
